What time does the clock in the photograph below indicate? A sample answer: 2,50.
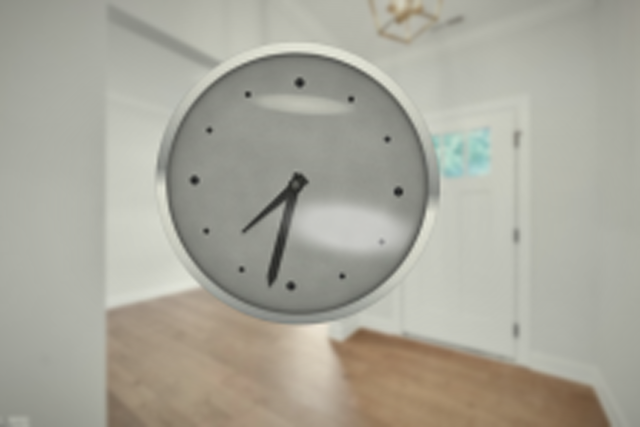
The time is 7,32
